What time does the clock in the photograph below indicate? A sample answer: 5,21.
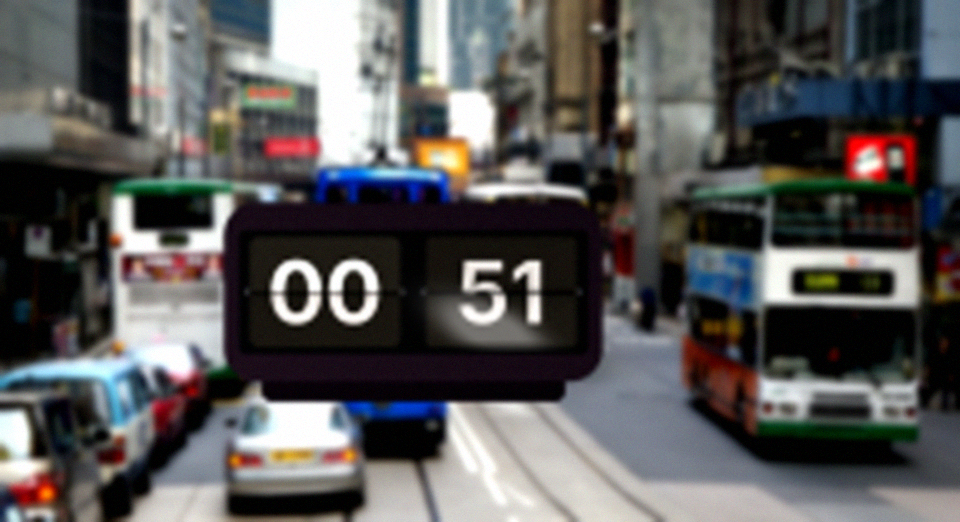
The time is 0,51
